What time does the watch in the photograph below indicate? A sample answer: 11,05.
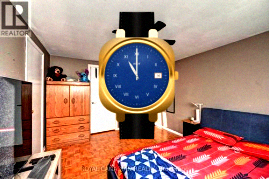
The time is 11,00
